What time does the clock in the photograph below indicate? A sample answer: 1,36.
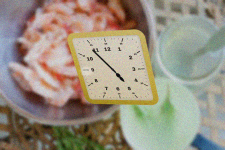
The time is 4,54
